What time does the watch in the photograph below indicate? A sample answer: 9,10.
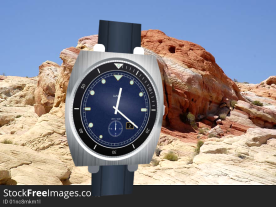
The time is 12,21
